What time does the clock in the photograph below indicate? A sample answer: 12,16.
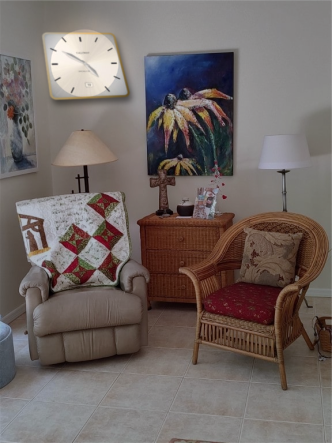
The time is 4,51
